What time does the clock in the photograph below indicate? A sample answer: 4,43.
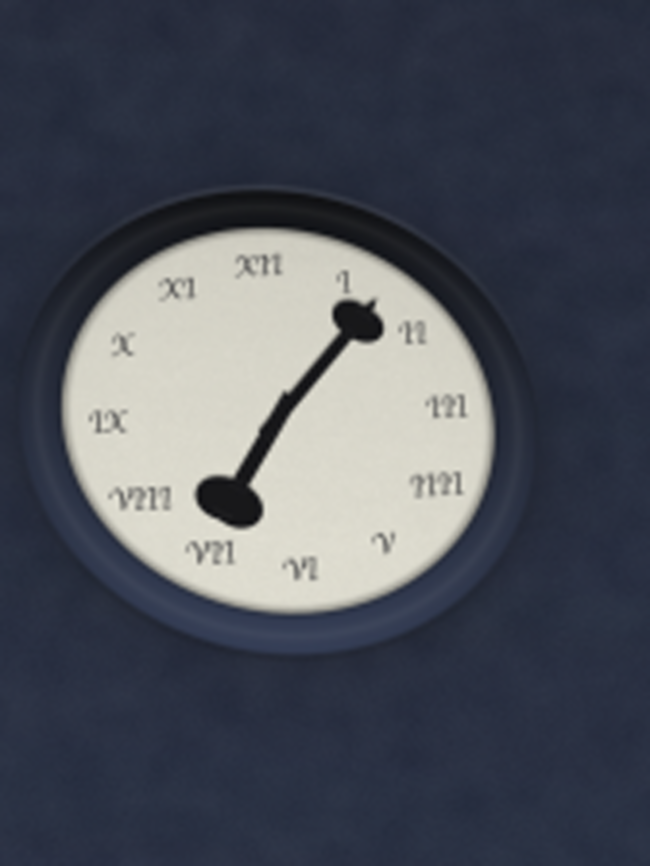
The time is 7,07
